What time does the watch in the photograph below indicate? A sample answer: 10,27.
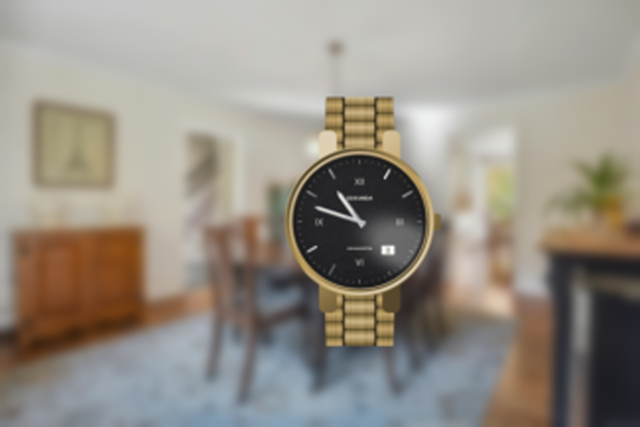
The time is 10,48
